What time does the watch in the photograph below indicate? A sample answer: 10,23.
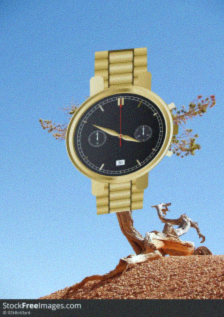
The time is 3,50
